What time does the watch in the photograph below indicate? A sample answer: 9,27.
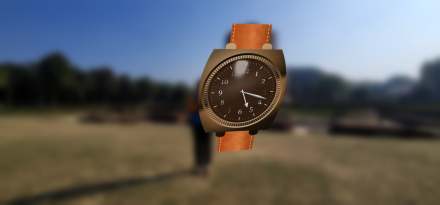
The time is 5,18
